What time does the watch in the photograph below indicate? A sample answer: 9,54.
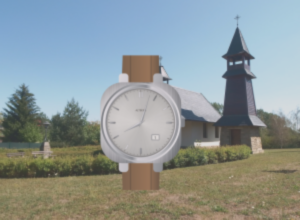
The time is 8,03
